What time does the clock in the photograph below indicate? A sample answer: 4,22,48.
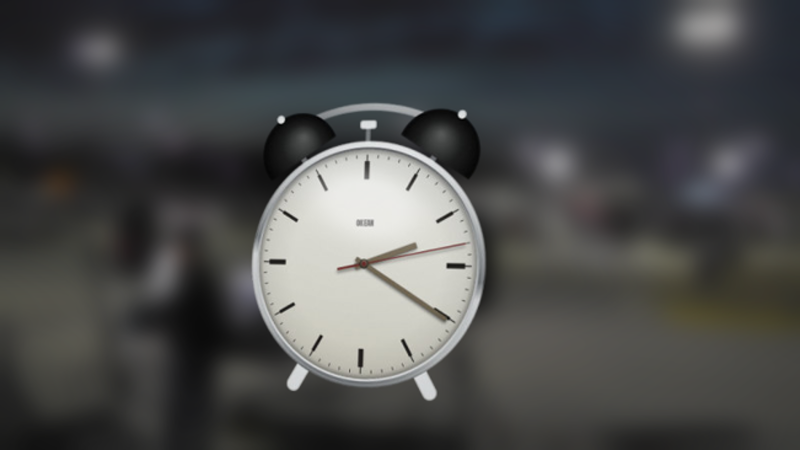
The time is 2,20,13
